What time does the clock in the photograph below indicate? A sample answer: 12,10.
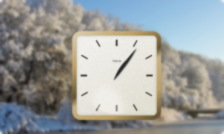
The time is 1,06
